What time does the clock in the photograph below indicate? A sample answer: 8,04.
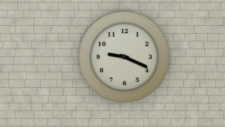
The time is 9,19
